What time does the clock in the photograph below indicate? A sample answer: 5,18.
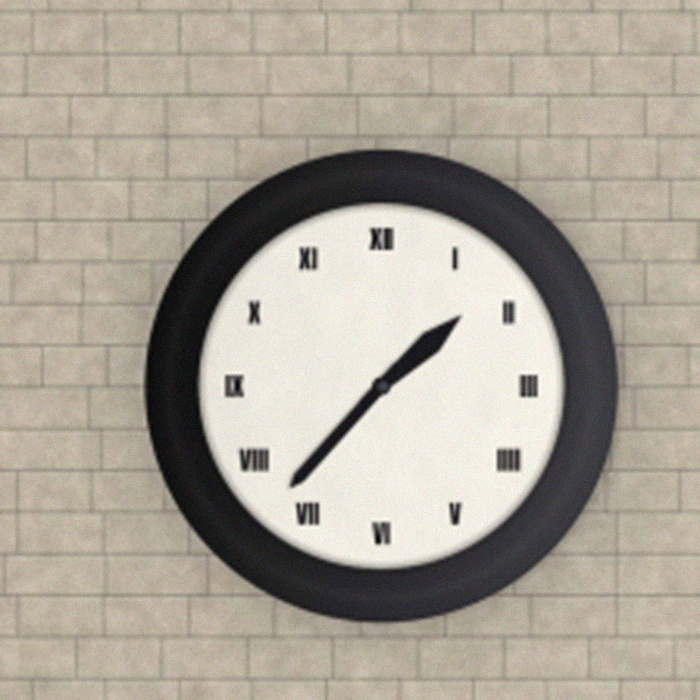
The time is 1,37
